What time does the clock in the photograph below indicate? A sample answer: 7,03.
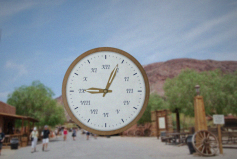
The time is 9,04
